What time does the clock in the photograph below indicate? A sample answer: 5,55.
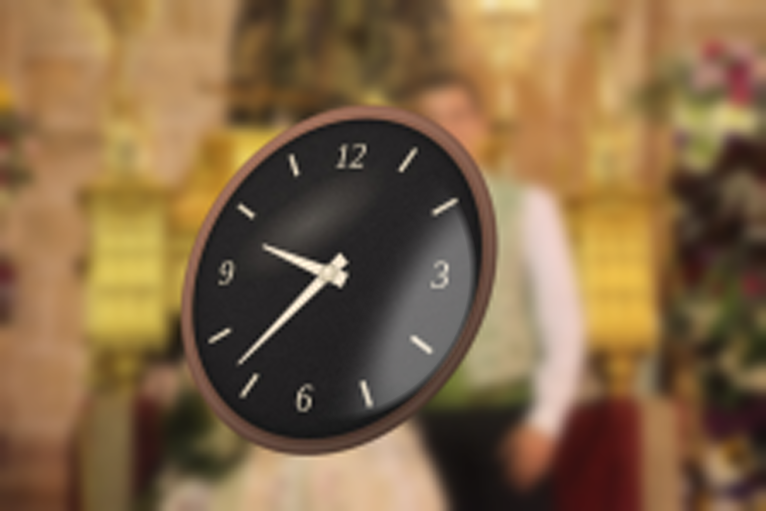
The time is 9,37
